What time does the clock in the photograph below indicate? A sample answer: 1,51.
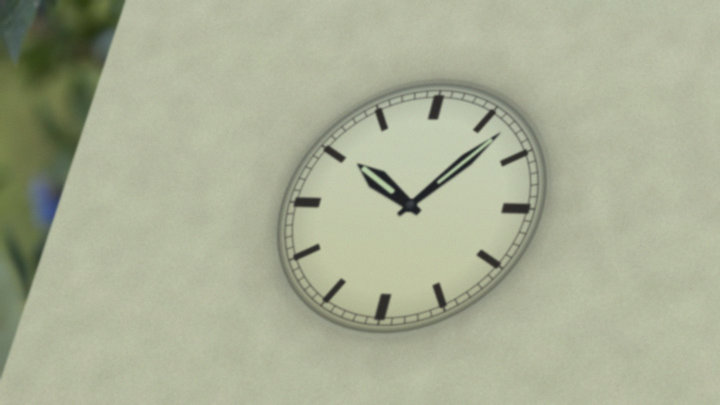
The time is 10,07
